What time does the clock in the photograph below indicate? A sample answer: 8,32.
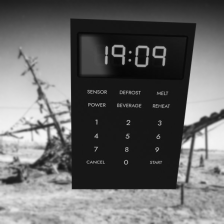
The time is 19,09
